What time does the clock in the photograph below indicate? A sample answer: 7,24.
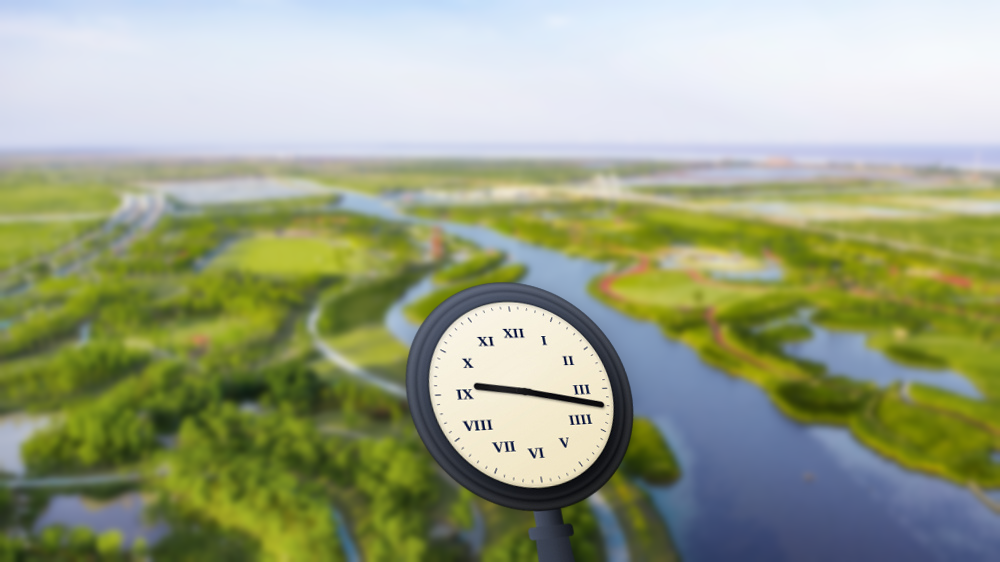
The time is 9,17
